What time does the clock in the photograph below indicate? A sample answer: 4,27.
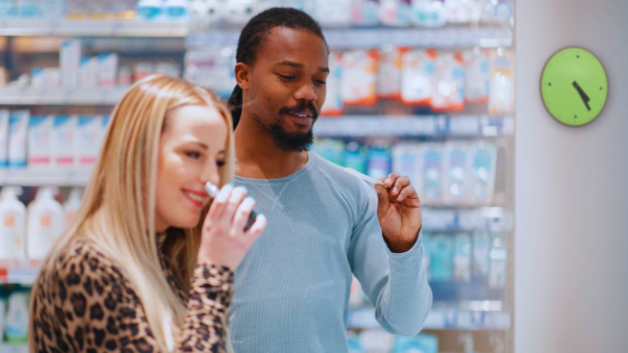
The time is 4,24
